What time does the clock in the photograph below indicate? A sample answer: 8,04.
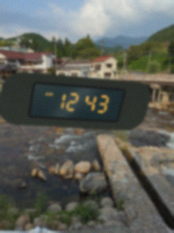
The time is 12,43
